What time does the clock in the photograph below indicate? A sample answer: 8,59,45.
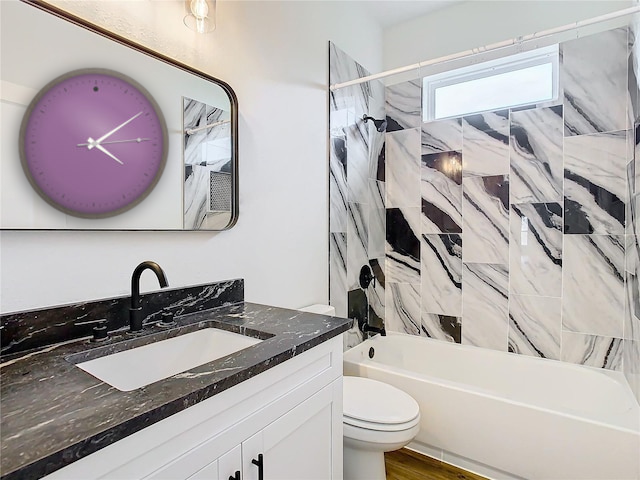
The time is 4,09,14
